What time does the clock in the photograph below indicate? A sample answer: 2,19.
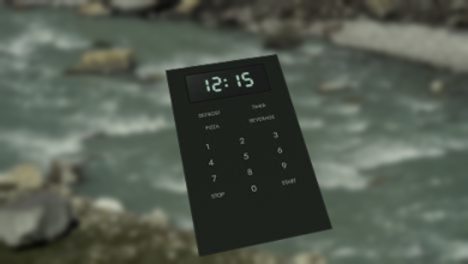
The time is 12,15
